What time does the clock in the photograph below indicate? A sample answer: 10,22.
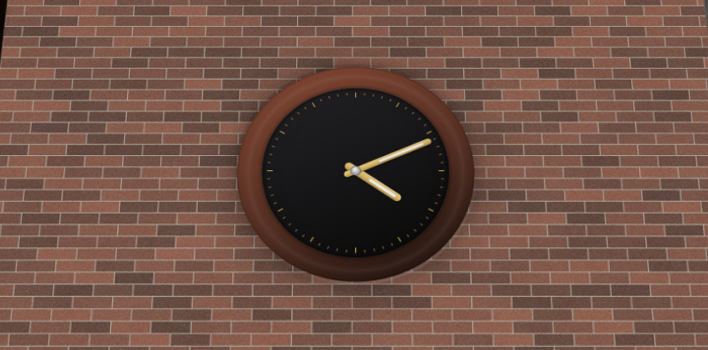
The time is 4,11
